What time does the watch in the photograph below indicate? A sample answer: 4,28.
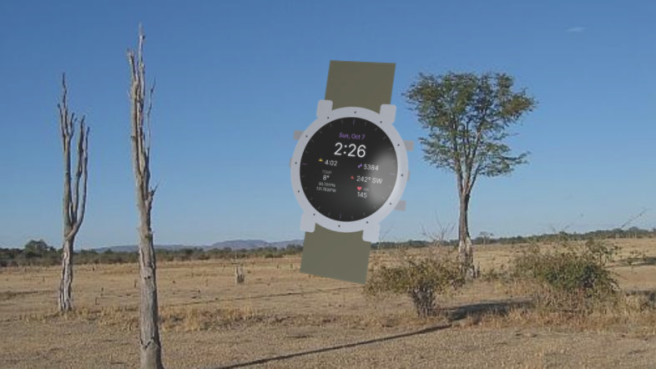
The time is 2,26
